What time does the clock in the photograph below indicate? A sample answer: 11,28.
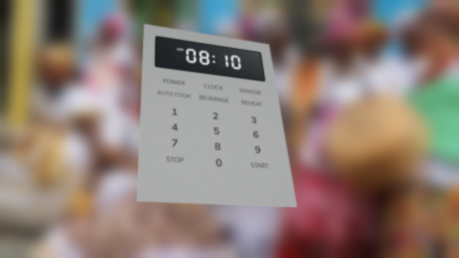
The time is 8,10
